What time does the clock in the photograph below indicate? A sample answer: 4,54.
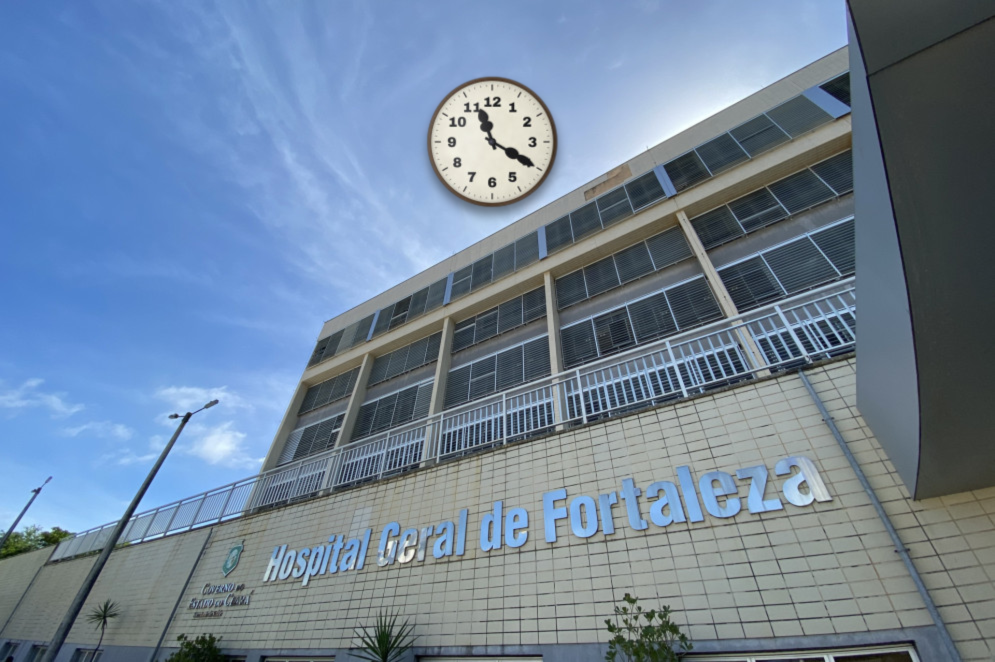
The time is 11,20
